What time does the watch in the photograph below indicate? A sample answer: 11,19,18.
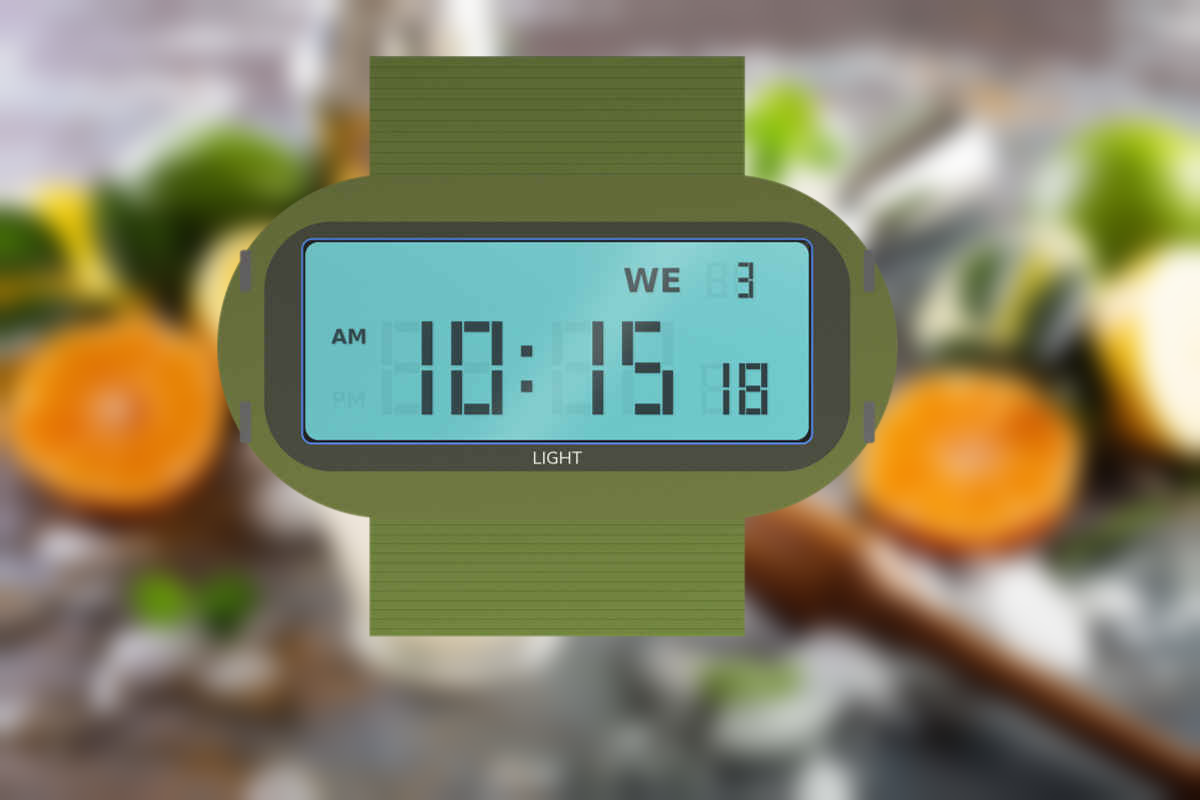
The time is 10,15,18
